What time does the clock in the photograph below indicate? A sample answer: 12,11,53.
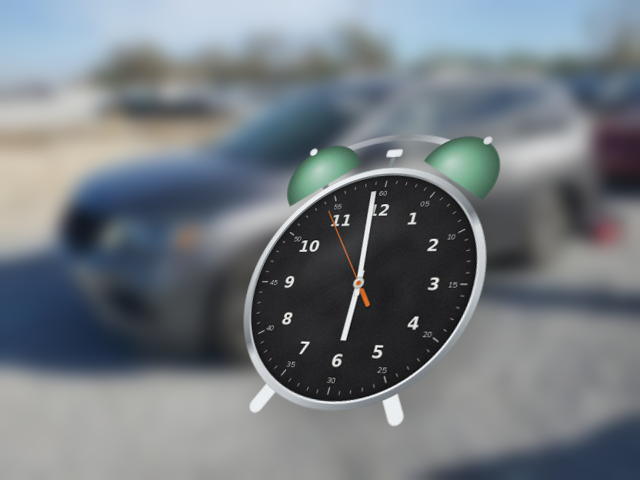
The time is 5,58,54
